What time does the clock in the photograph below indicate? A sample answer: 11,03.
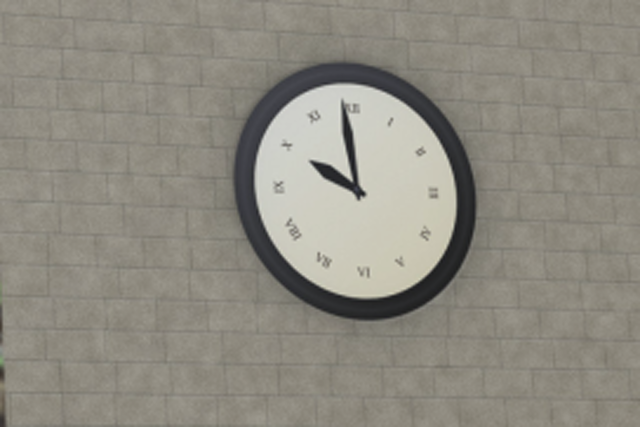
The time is 9,59
